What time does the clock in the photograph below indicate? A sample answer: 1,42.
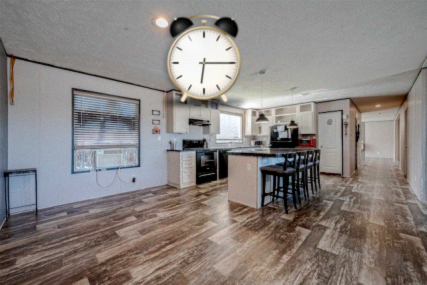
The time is 6,15
